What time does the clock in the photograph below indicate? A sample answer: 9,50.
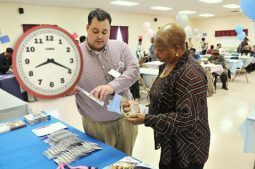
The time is 8,19
